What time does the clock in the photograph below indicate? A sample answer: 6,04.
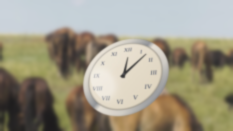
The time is 12,07
